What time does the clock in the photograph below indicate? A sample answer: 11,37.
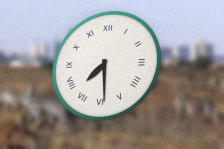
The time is 7,29
